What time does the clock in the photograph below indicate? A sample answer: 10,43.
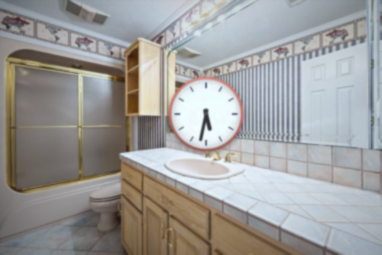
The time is 5,32
